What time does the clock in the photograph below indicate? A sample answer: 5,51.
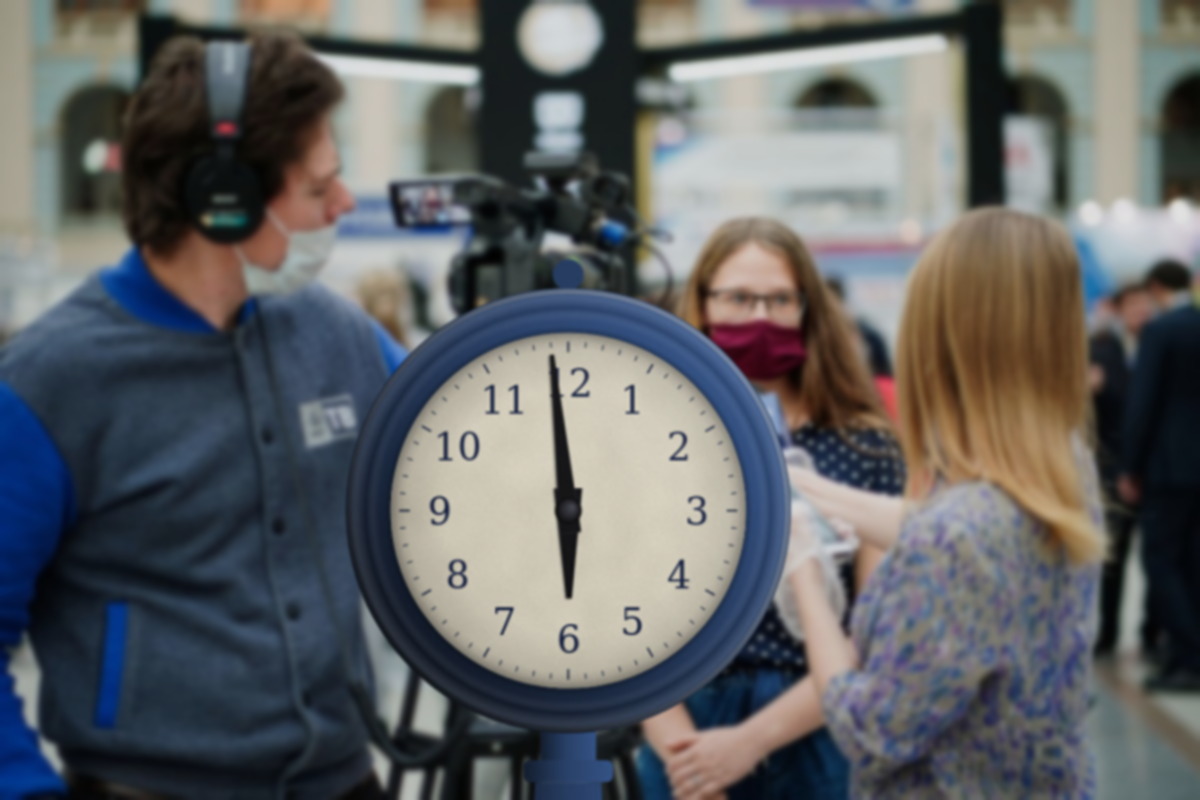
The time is 5,59
